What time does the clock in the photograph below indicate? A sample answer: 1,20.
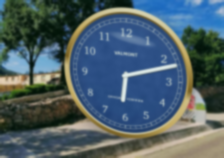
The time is 6,12
